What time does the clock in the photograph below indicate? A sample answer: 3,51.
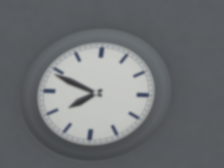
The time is 7,49
